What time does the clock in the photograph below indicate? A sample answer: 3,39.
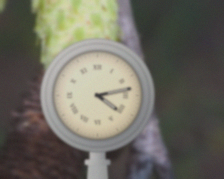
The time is 4,13
